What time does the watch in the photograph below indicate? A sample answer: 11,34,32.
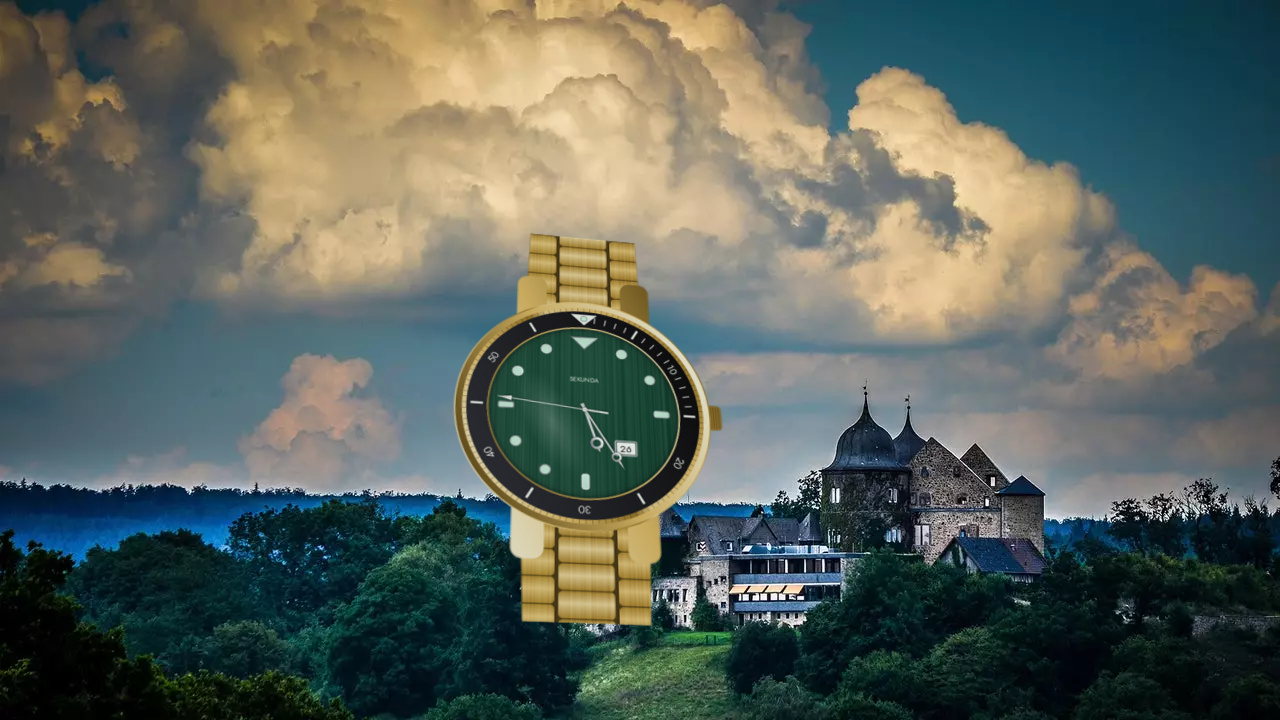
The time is 5,24,46
